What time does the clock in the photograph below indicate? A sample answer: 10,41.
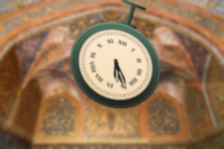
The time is 5,24
